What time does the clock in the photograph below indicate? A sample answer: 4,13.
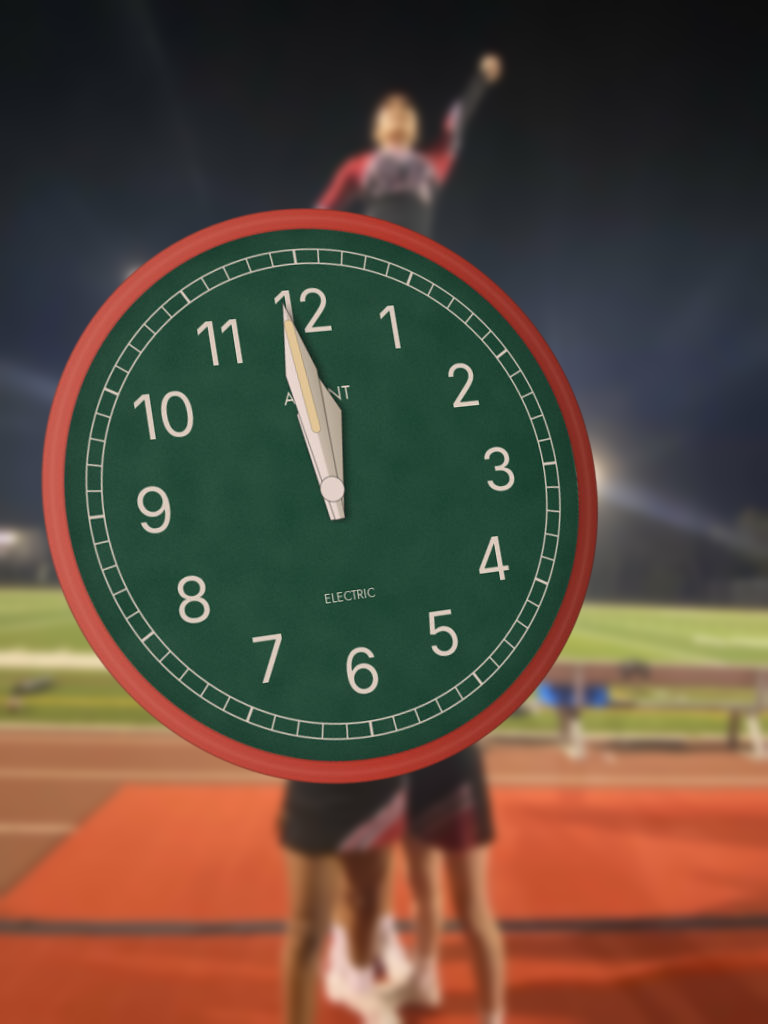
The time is 11,59
